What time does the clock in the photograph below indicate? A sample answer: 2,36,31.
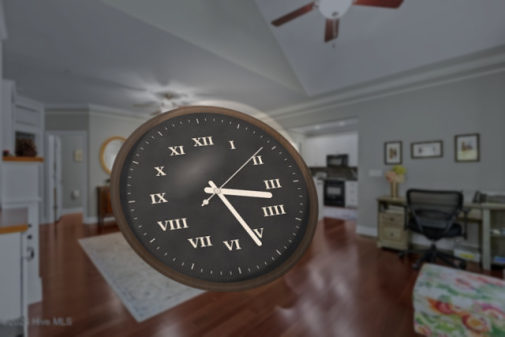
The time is 3,26,09
